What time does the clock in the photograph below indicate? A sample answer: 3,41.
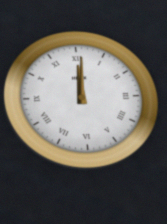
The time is 12,01
